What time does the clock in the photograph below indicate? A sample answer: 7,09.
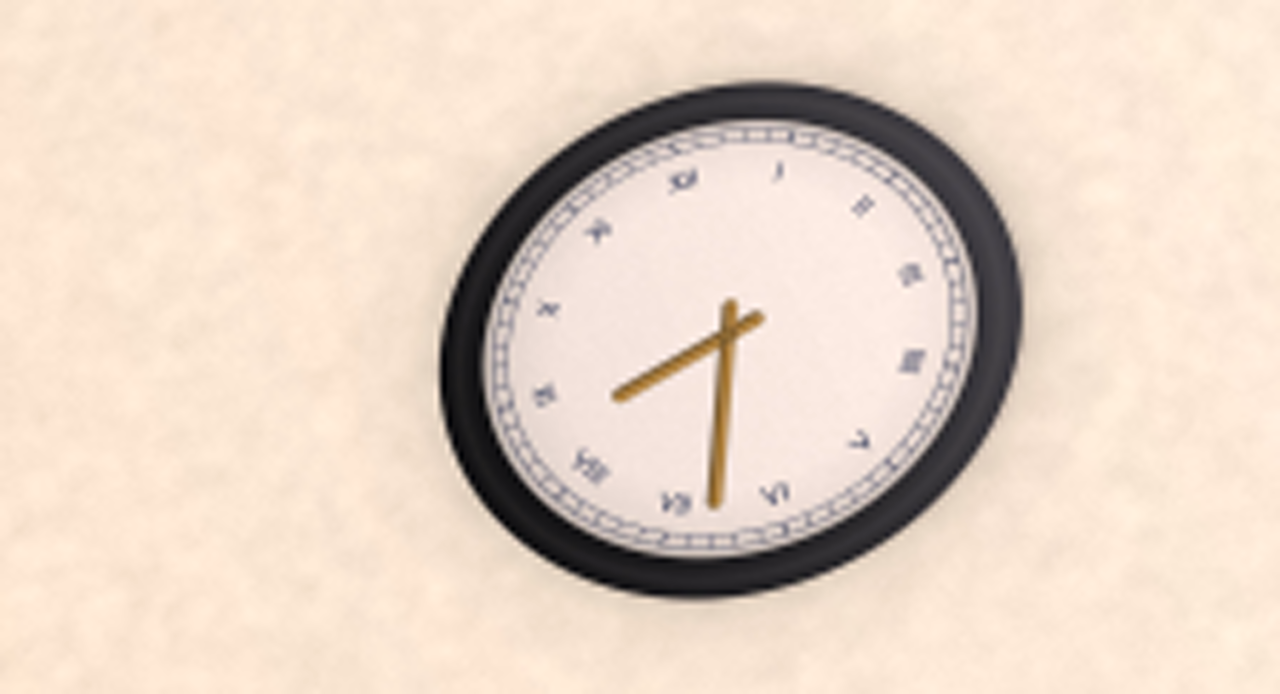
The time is 8,33
